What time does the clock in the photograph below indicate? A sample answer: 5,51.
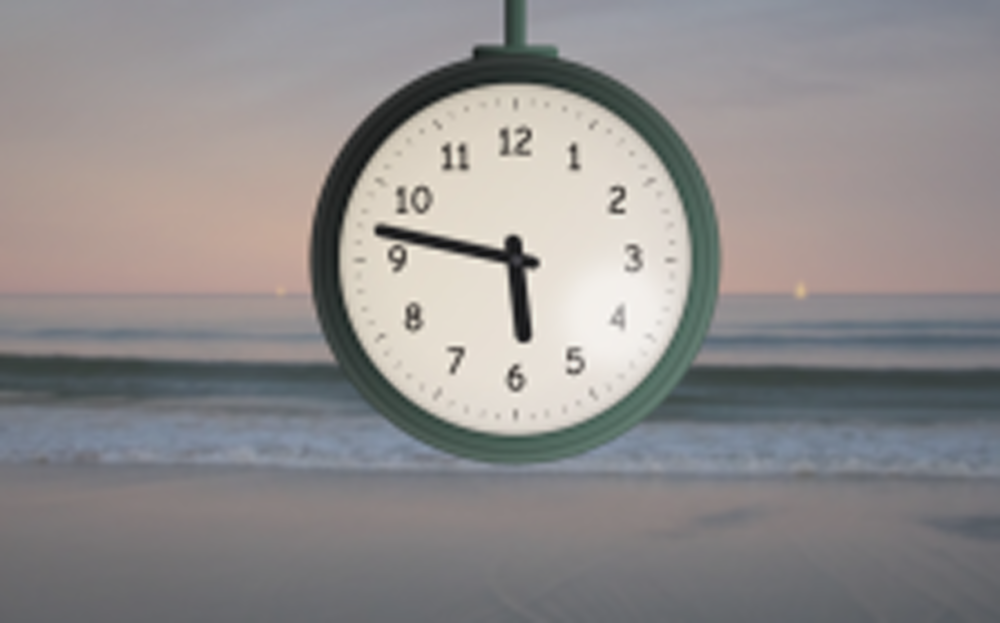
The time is 5,47
